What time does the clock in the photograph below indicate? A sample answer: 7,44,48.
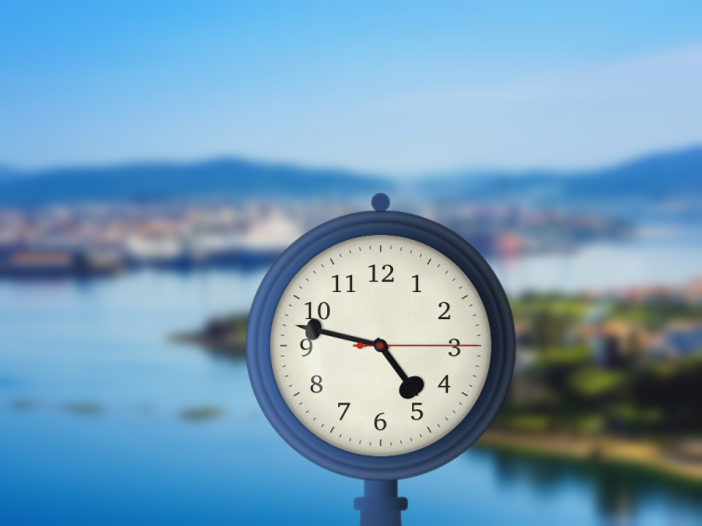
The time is 4,47,15
